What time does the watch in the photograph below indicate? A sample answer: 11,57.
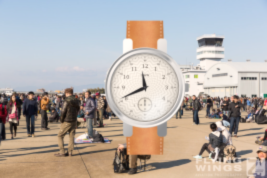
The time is 11,41
